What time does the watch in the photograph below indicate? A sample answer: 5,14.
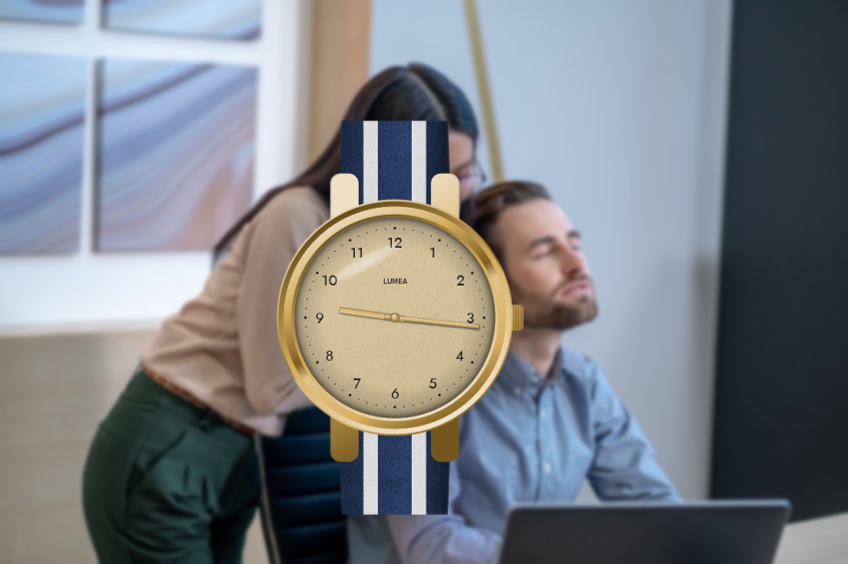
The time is 9,16
